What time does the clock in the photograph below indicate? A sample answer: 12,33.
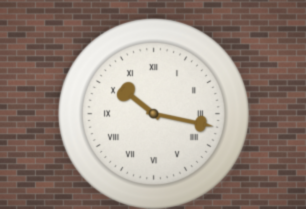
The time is 10,17
